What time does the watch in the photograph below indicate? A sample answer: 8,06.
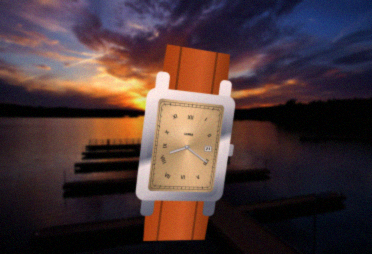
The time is 8,20
